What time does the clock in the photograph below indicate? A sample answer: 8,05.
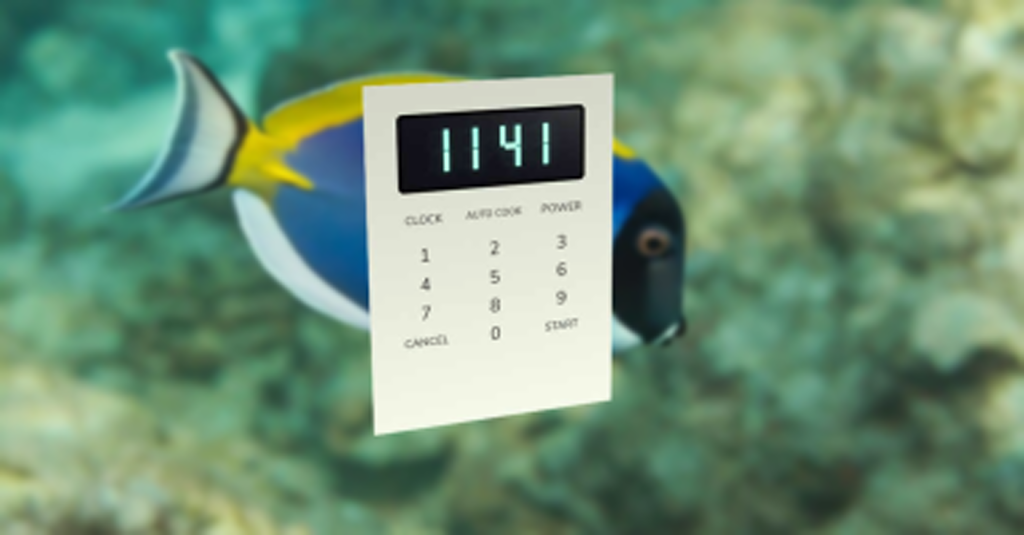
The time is 11,41
